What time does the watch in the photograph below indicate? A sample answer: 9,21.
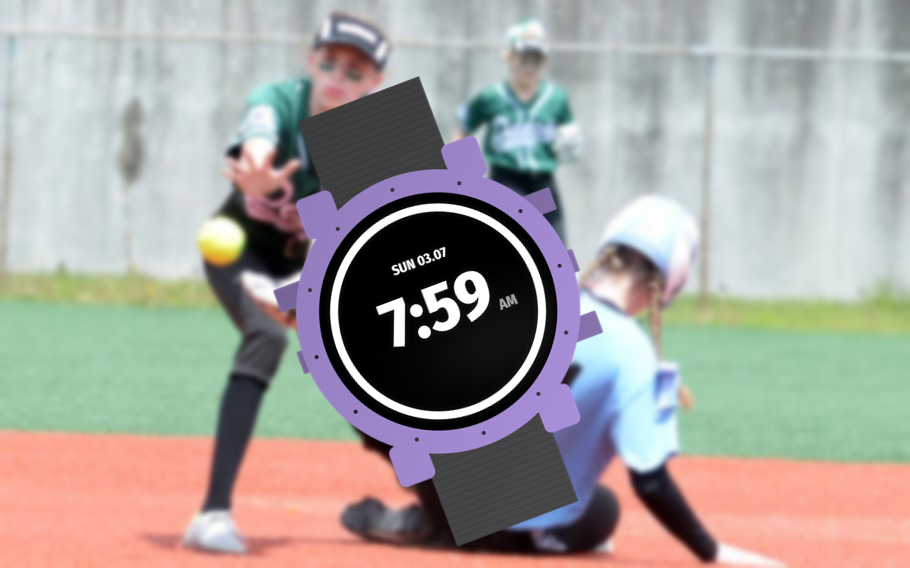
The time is 7,59
